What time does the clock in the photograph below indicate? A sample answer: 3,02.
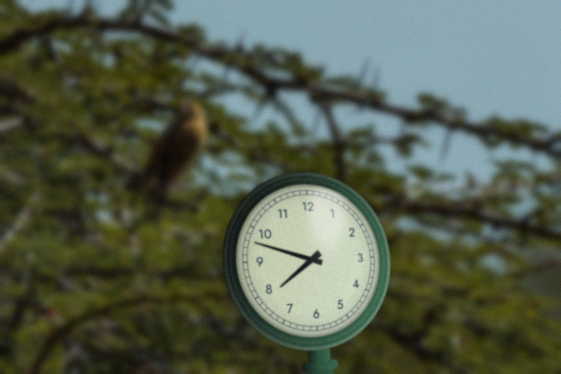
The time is 7,48
